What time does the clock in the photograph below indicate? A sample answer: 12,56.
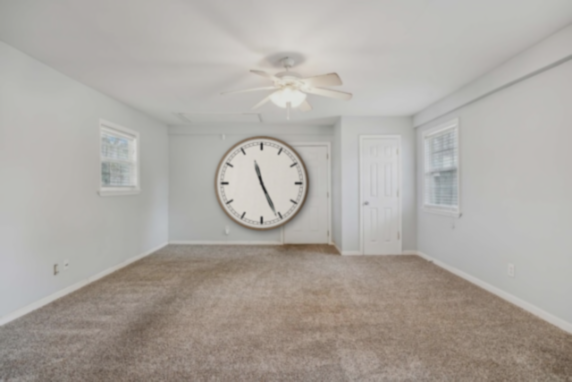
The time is 11,26
